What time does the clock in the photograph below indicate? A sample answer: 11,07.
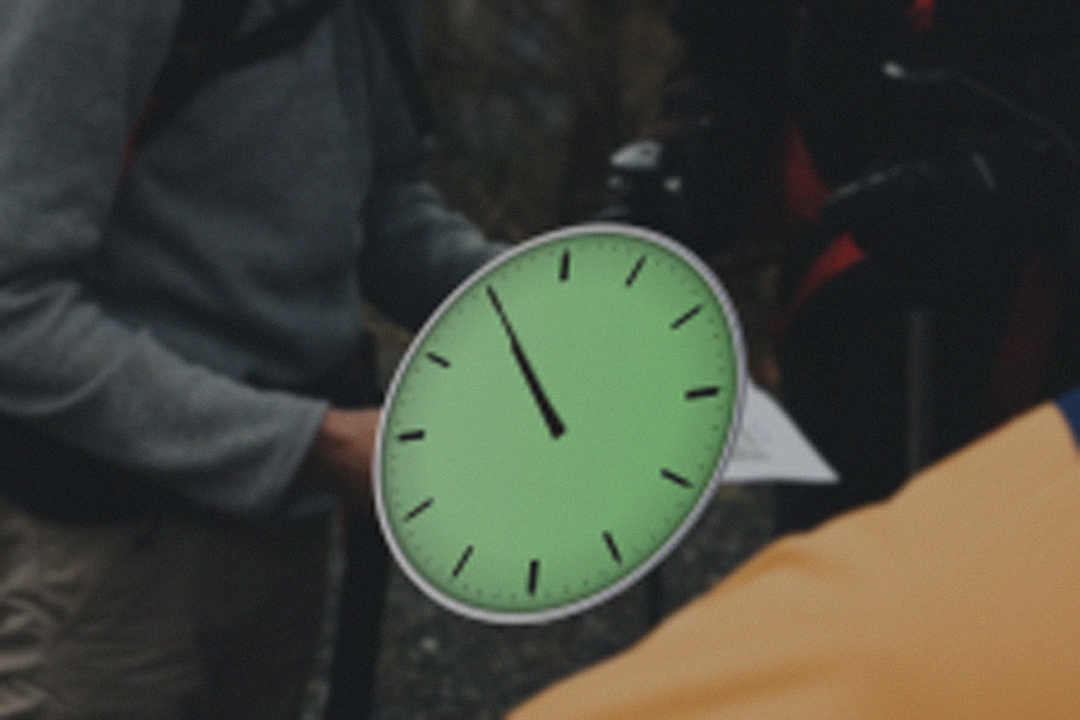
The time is 10,55
